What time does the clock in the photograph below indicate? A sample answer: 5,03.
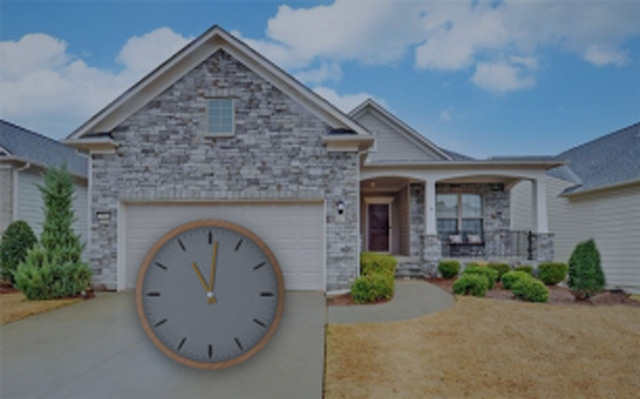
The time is 11,01
